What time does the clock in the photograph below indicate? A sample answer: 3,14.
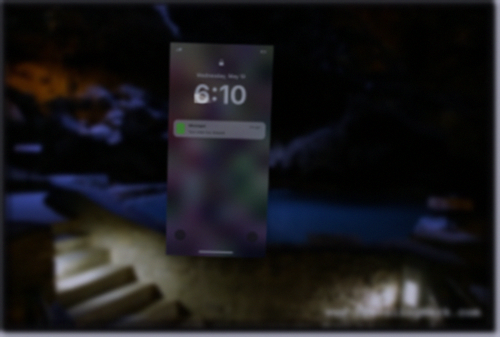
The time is 6,10
